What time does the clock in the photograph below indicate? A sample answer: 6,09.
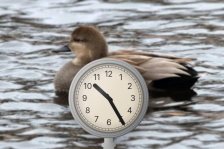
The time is 10,25
